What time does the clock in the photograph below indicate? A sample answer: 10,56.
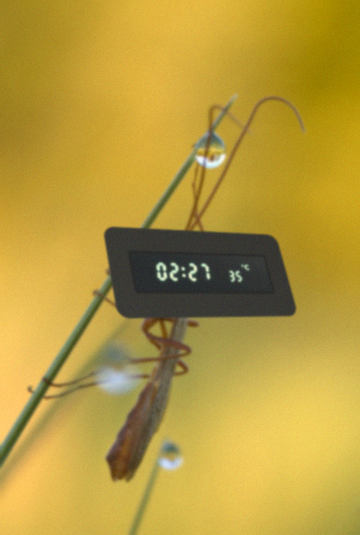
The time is 2,27
